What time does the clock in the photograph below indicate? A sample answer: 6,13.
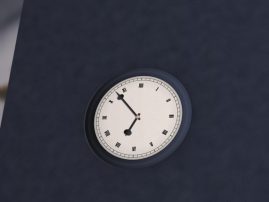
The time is 6,53
